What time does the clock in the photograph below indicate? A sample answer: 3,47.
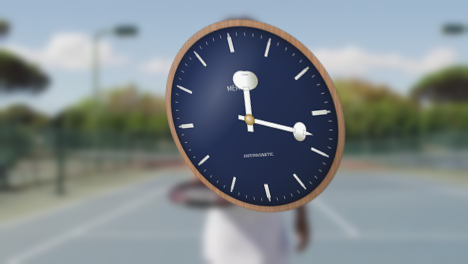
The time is 12,18
